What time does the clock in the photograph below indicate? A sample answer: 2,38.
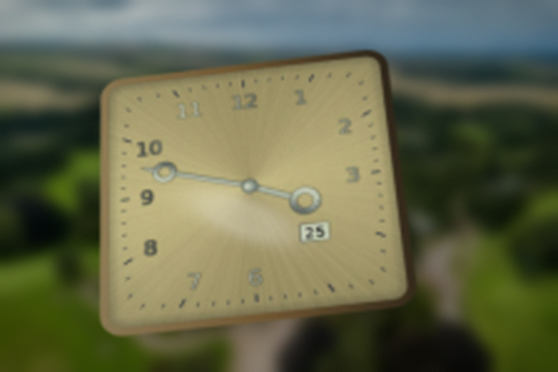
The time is 3,48
